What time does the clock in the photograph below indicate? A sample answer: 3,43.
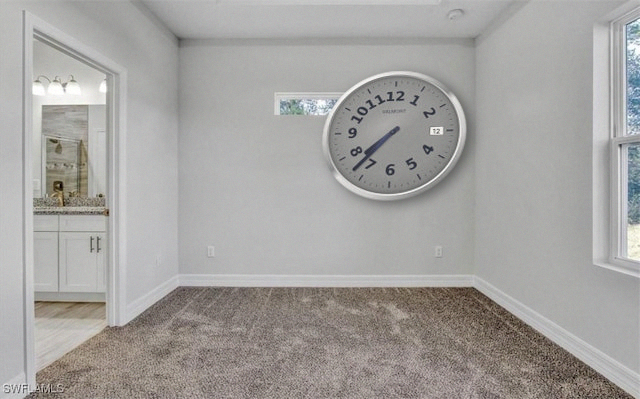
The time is 7,37
